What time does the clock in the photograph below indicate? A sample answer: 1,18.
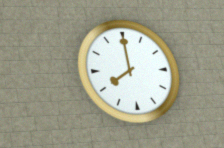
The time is 8,00
